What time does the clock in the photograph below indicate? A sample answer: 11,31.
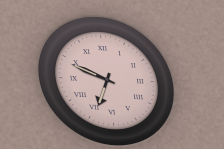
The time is 6,49
